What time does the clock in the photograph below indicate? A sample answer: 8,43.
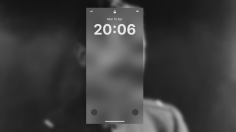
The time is 20,06
